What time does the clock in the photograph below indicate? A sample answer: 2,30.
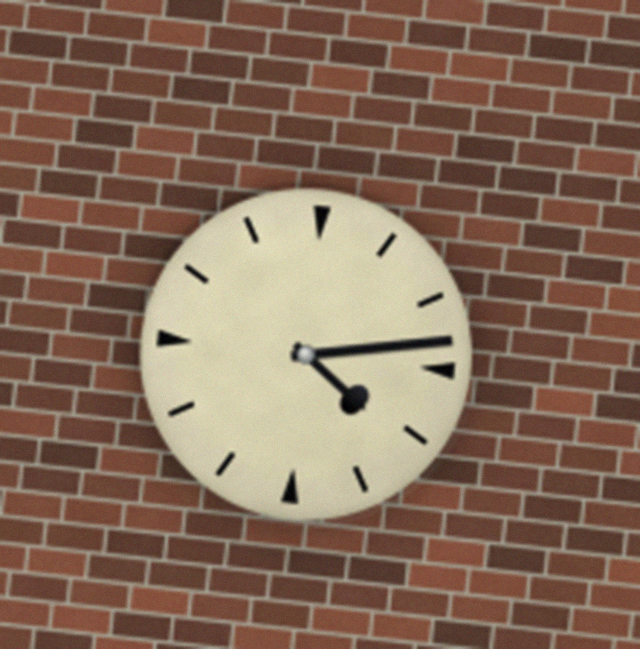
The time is 4,13
